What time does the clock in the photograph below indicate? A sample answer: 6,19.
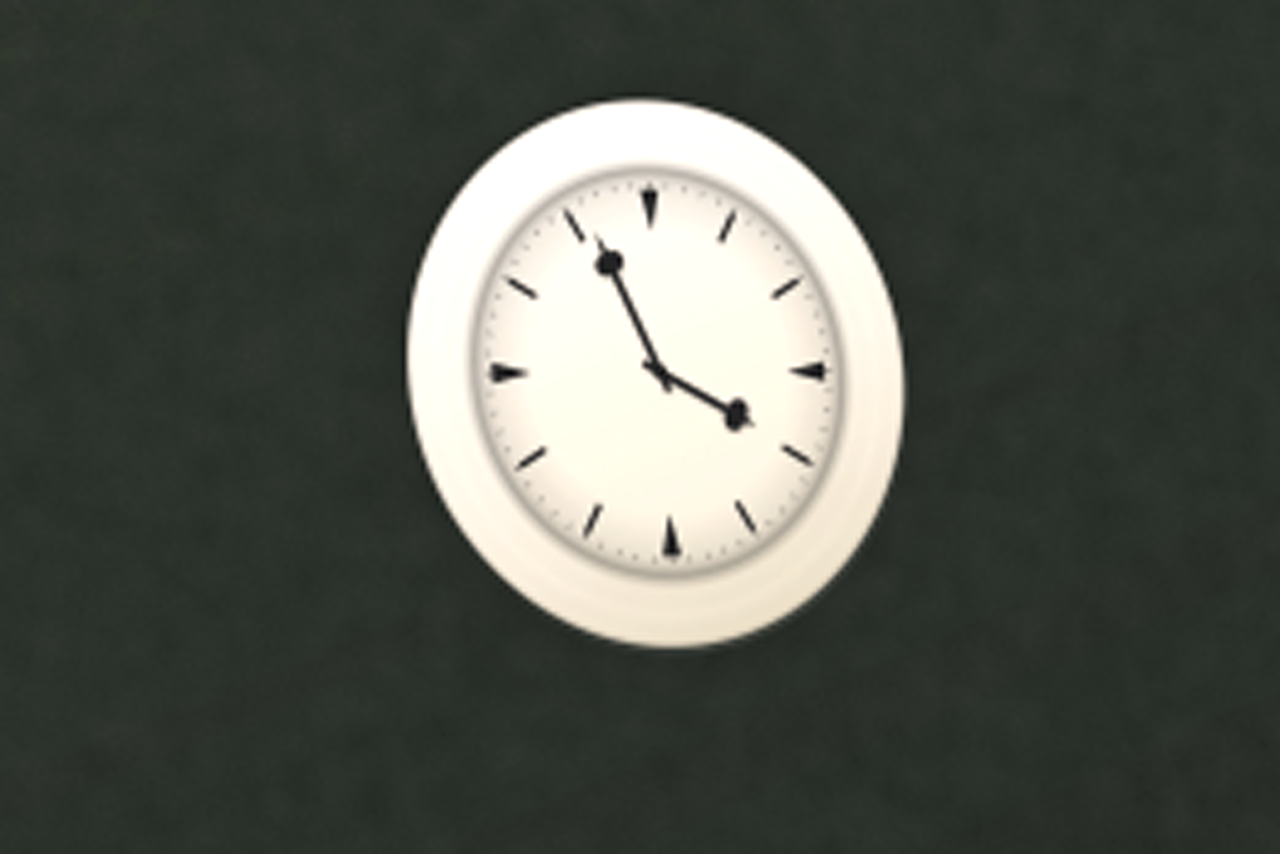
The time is 3,56
